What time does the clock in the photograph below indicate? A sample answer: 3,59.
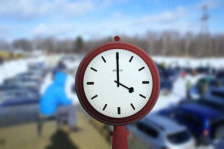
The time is 4,00
